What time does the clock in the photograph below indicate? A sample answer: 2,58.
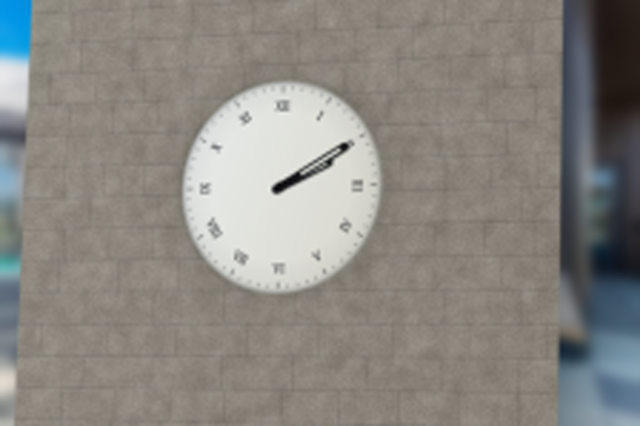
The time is 2,10
